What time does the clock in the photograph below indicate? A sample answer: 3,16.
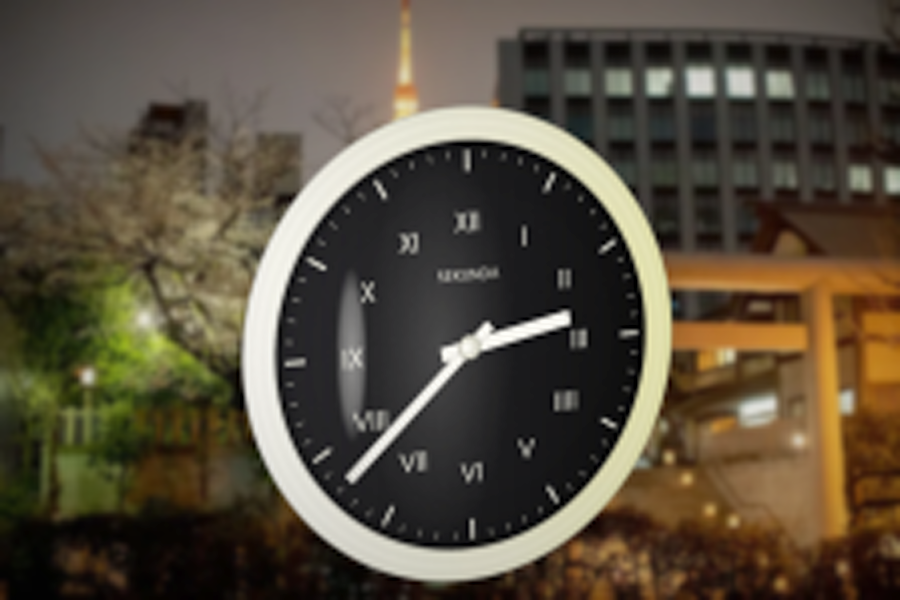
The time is 2,38
